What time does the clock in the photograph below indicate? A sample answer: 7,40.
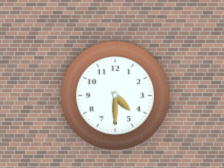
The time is 4,30
